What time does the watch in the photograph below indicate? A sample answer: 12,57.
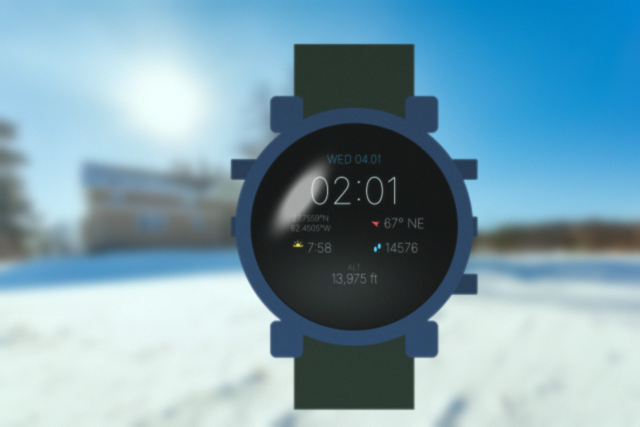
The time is 2,01
